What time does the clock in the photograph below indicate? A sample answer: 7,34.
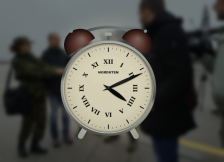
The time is 4,11
